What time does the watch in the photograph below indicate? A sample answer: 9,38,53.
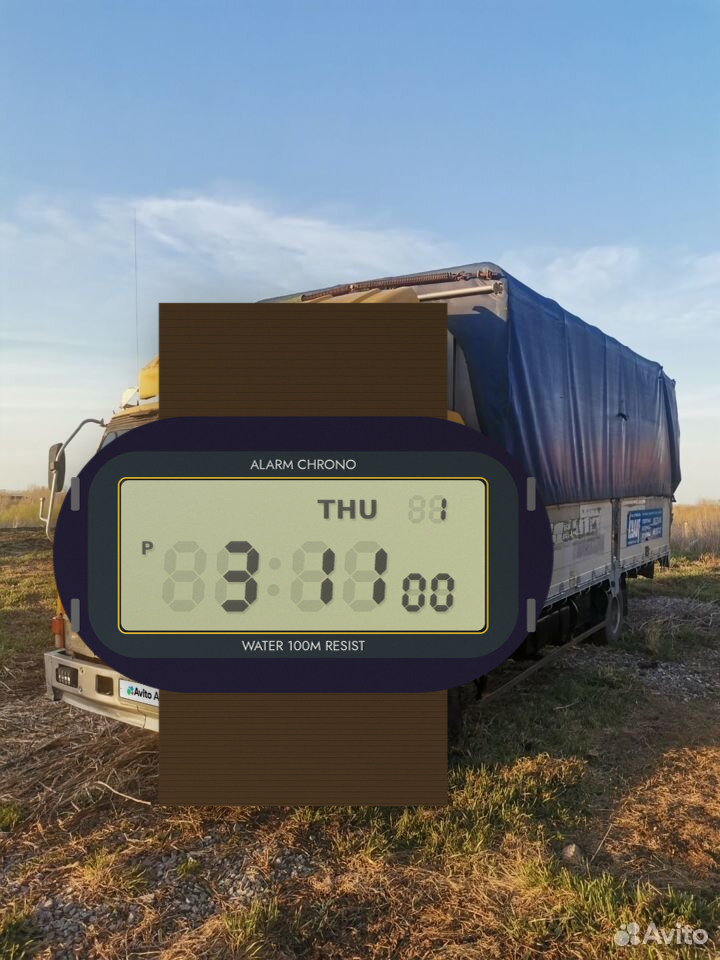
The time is 3,11,00
